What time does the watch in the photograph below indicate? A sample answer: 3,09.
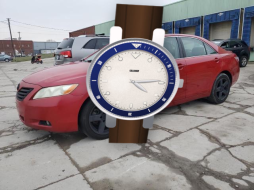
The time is 4,14
